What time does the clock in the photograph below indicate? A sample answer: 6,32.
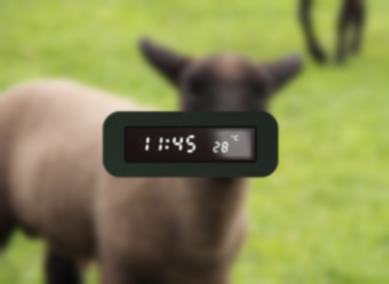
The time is 11,45
